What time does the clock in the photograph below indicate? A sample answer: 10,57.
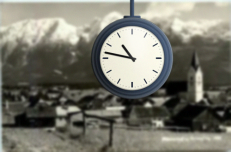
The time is 10,47
